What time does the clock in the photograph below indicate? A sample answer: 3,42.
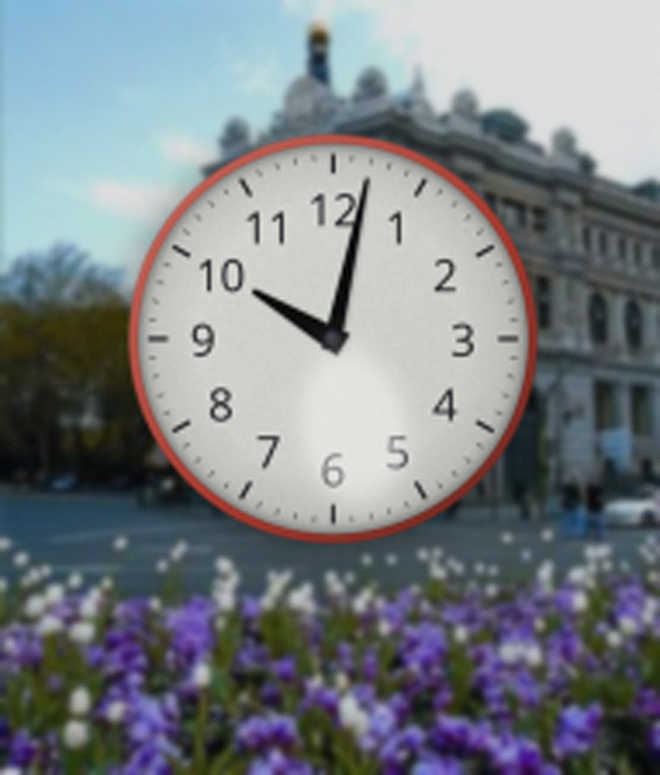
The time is 10,02
